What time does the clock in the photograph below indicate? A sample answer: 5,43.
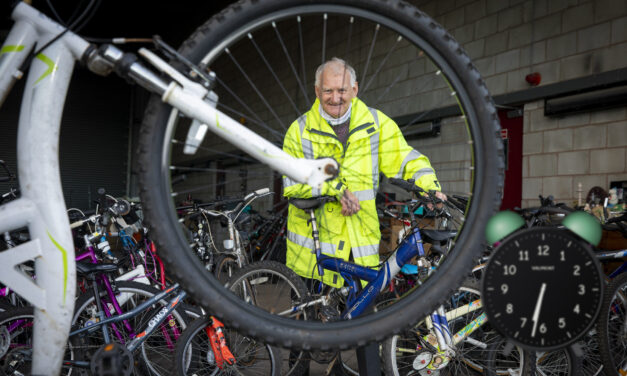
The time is 6,32
